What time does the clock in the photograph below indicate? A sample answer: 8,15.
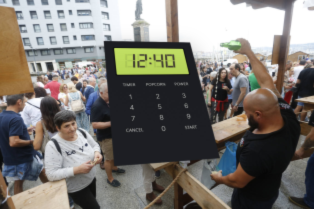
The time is 12,40
